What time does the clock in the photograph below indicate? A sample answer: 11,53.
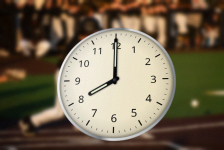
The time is 8,00
